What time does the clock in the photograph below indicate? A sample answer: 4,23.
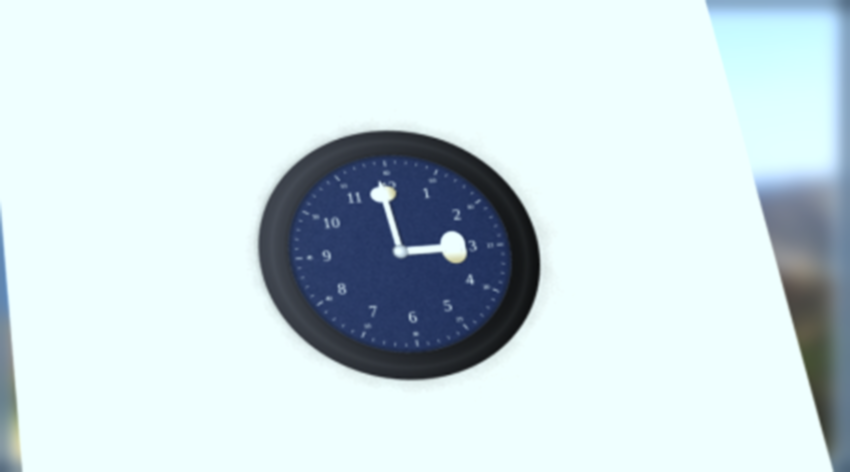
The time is 2,59
